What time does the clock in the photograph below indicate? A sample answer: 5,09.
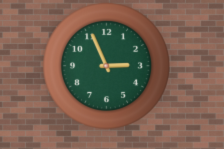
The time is 2,56
